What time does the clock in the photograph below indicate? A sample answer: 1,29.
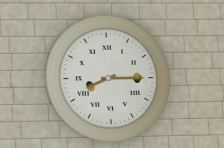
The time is 8,15
